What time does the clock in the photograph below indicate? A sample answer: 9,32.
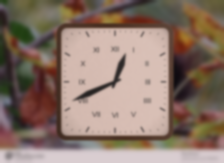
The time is 12,41
